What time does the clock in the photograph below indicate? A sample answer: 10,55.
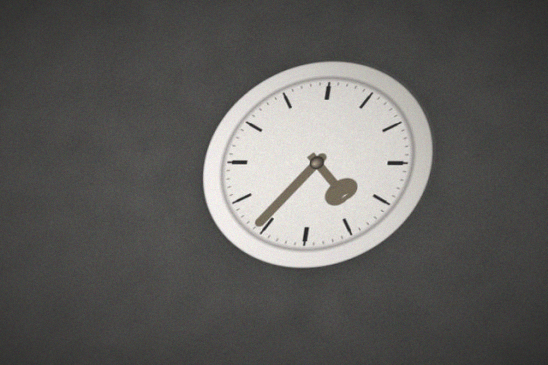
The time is 4,36
